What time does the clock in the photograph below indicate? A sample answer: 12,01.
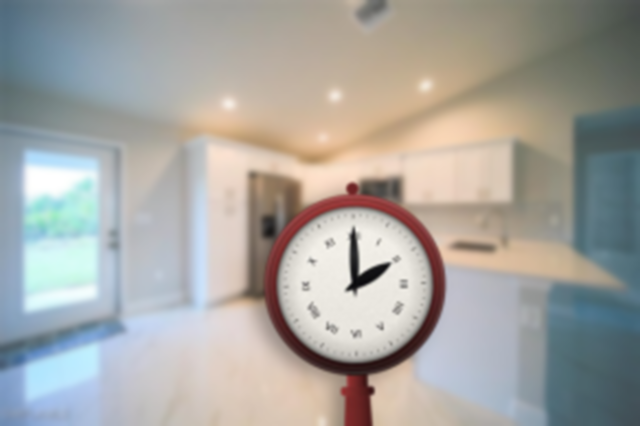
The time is 2,00
